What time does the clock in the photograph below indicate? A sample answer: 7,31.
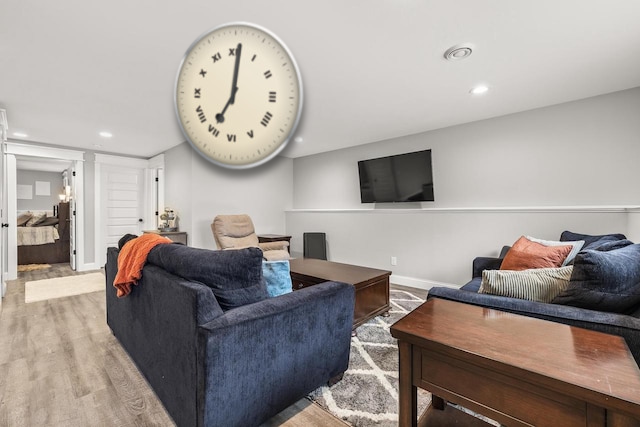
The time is 7,01
